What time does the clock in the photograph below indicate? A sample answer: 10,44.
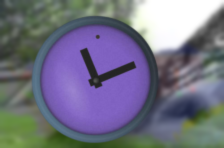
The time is 11,11
